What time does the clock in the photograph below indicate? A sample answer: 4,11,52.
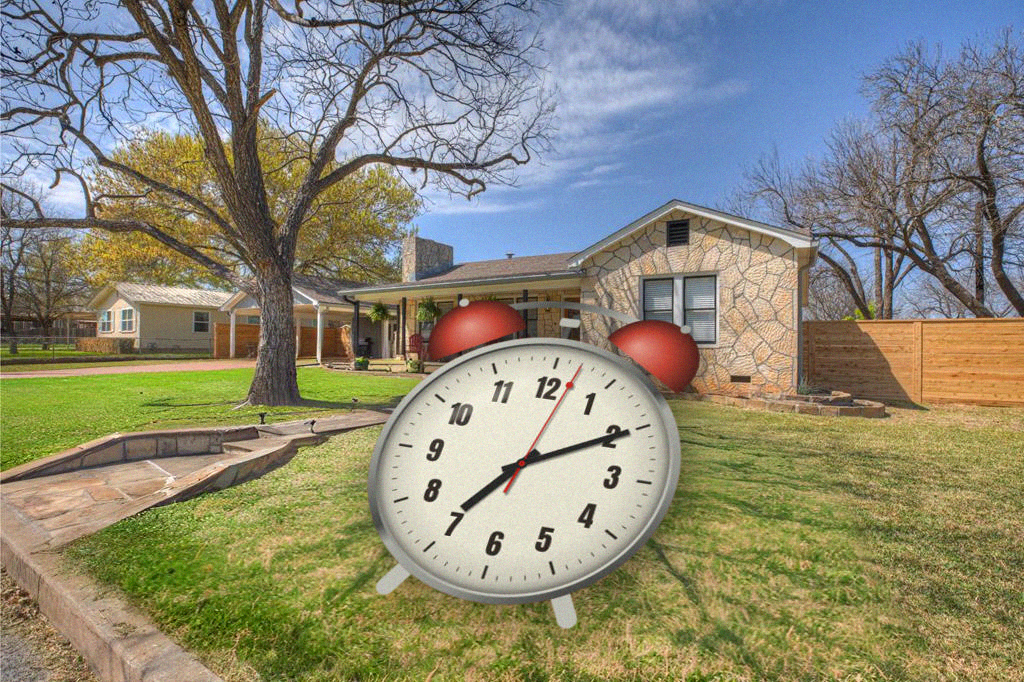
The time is 7,10,02
